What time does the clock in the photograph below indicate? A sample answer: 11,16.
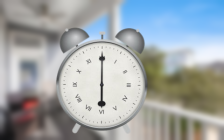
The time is 6,00
